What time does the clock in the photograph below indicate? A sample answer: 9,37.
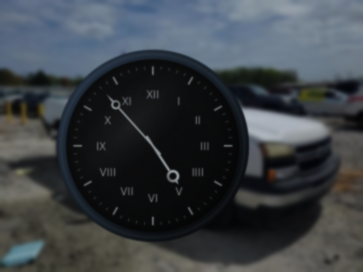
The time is 4,53
